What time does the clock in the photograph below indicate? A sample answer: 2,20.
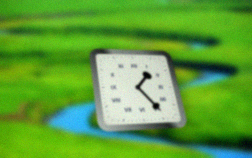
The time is 1,24
